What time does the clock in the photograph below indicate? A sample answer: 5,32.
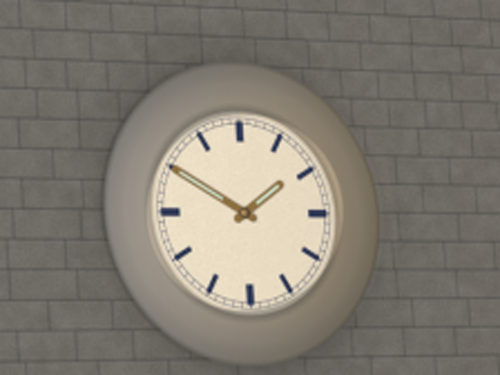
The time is 1,50
